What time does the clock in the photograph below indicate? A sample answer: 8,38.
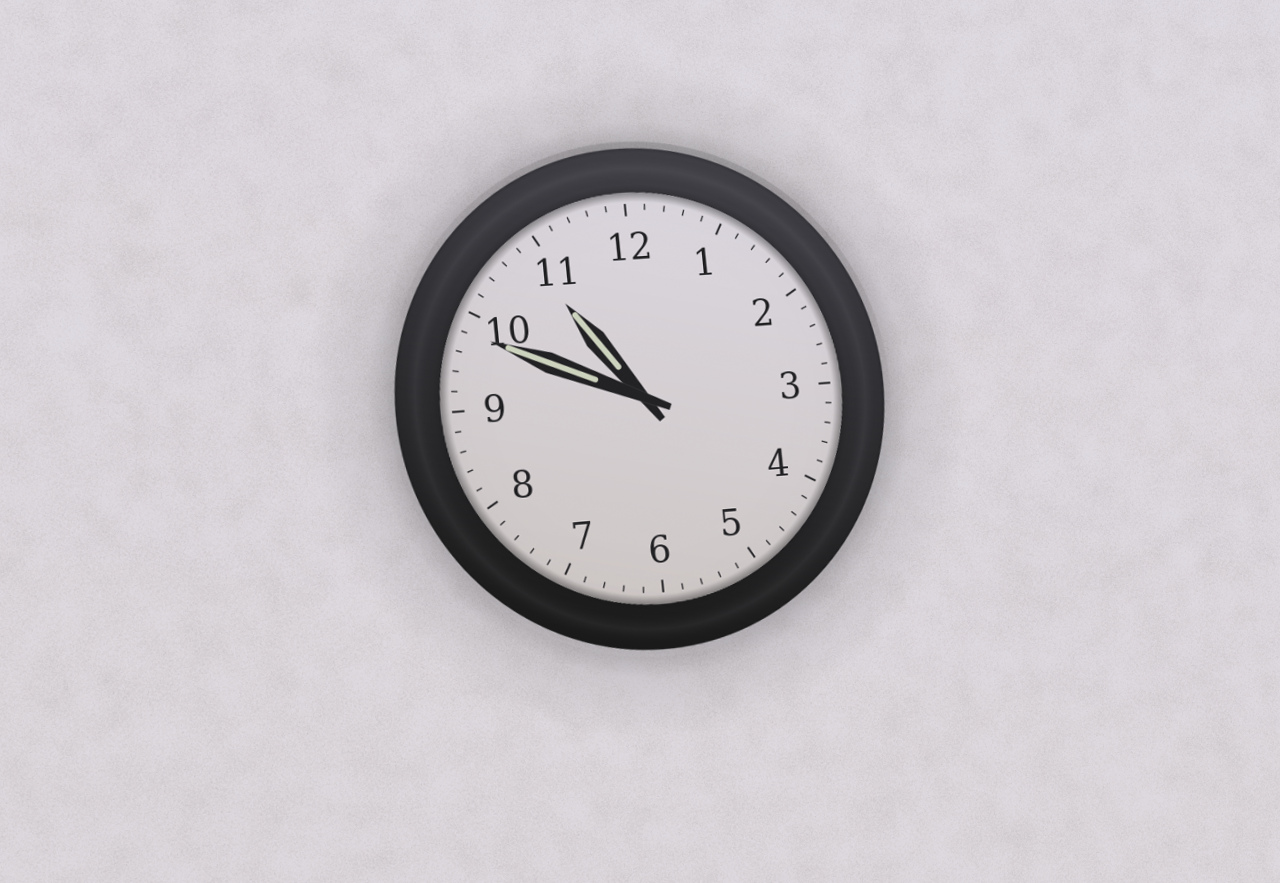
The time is 10,49
